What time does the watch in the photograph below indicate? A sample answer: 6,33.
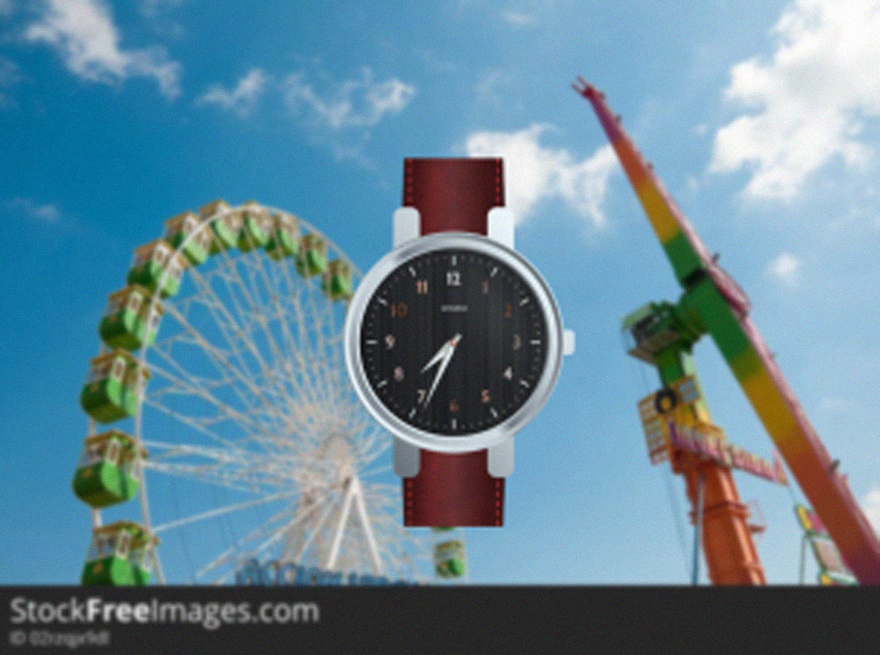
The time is 7,34
